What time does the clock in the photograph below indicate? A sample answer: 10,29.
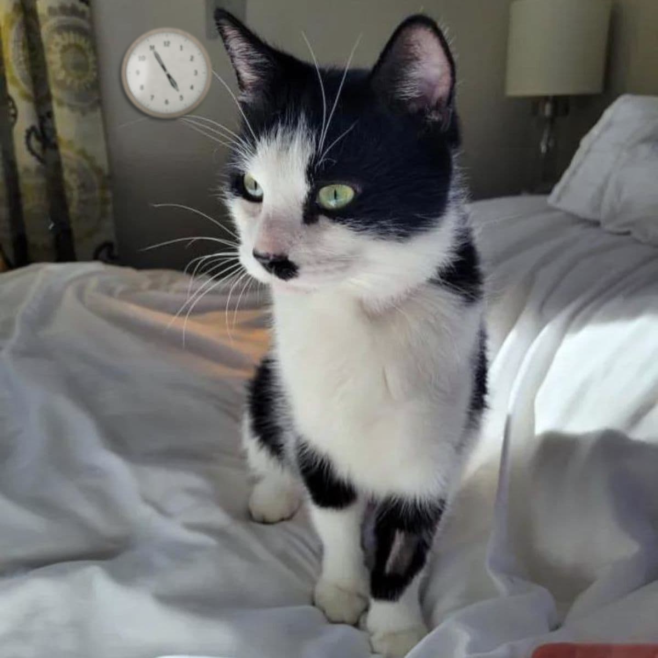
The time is 4,55
